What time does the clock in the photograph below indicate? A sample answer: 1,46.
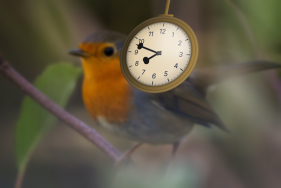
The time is 7,48
